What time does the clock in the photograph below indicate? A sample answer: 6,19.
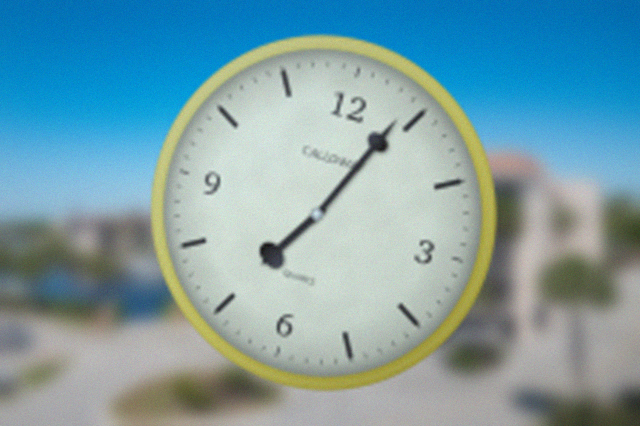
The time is 7,04
